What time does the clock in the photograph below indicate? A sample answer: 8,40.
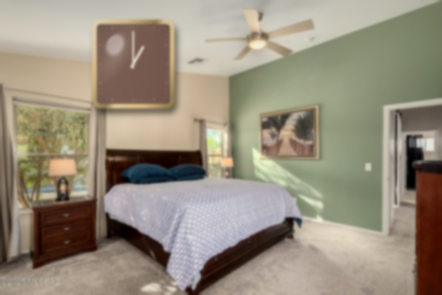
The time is 1,00
